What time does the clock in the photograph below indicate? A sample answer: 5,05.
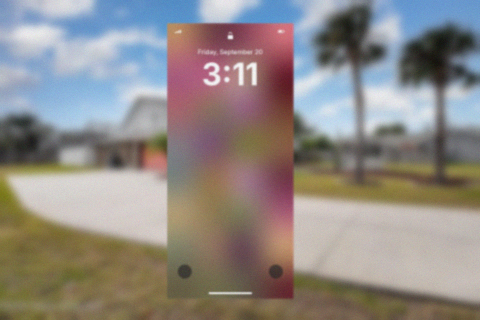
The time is 3,11
